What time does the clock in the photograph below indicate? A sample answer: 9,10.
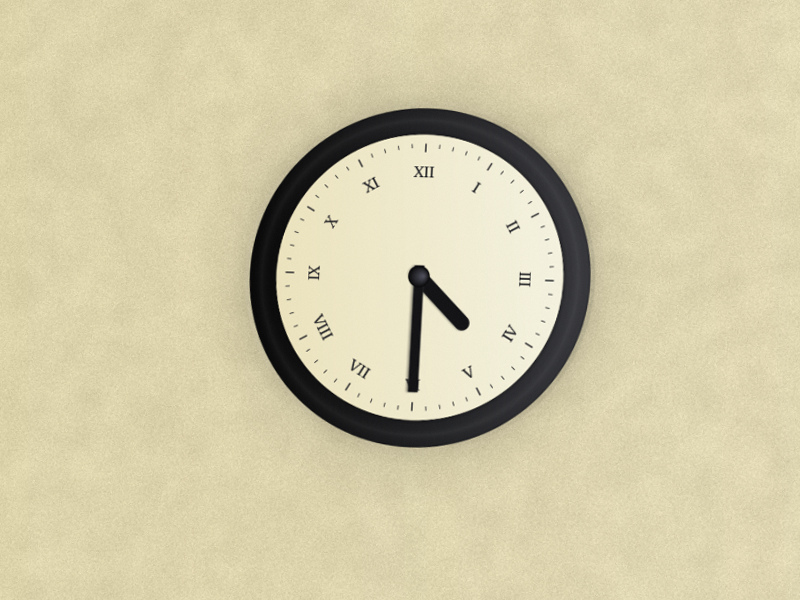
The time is 4,30
